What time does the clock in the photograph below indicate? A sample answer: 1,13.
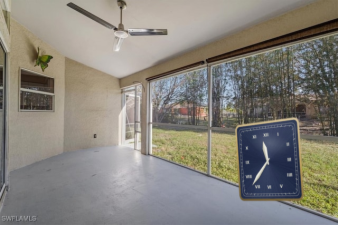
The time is 11,37
